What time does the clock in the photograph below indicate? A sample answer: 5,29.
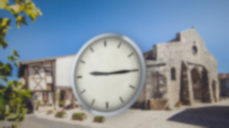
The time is 9,15
